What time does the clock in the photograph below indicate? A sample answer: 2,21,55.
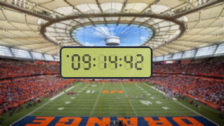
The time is 9,14,42
